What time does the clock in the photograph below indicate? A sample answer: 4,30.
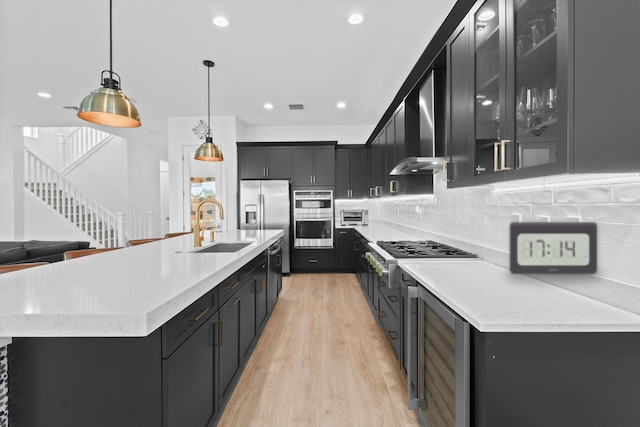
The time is 17,14
